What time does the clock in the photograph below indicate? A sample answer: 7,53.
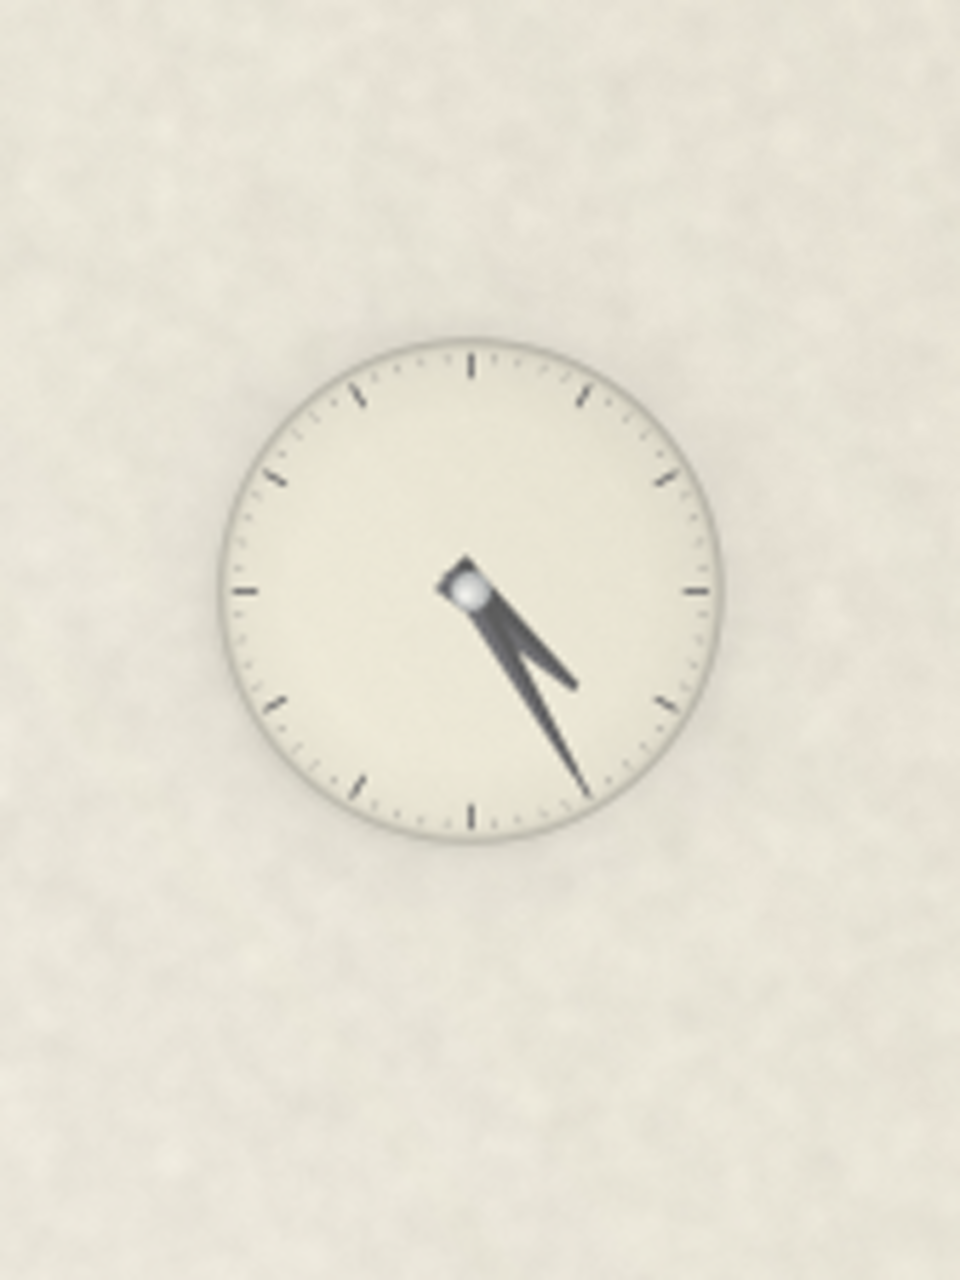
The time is 4,25
